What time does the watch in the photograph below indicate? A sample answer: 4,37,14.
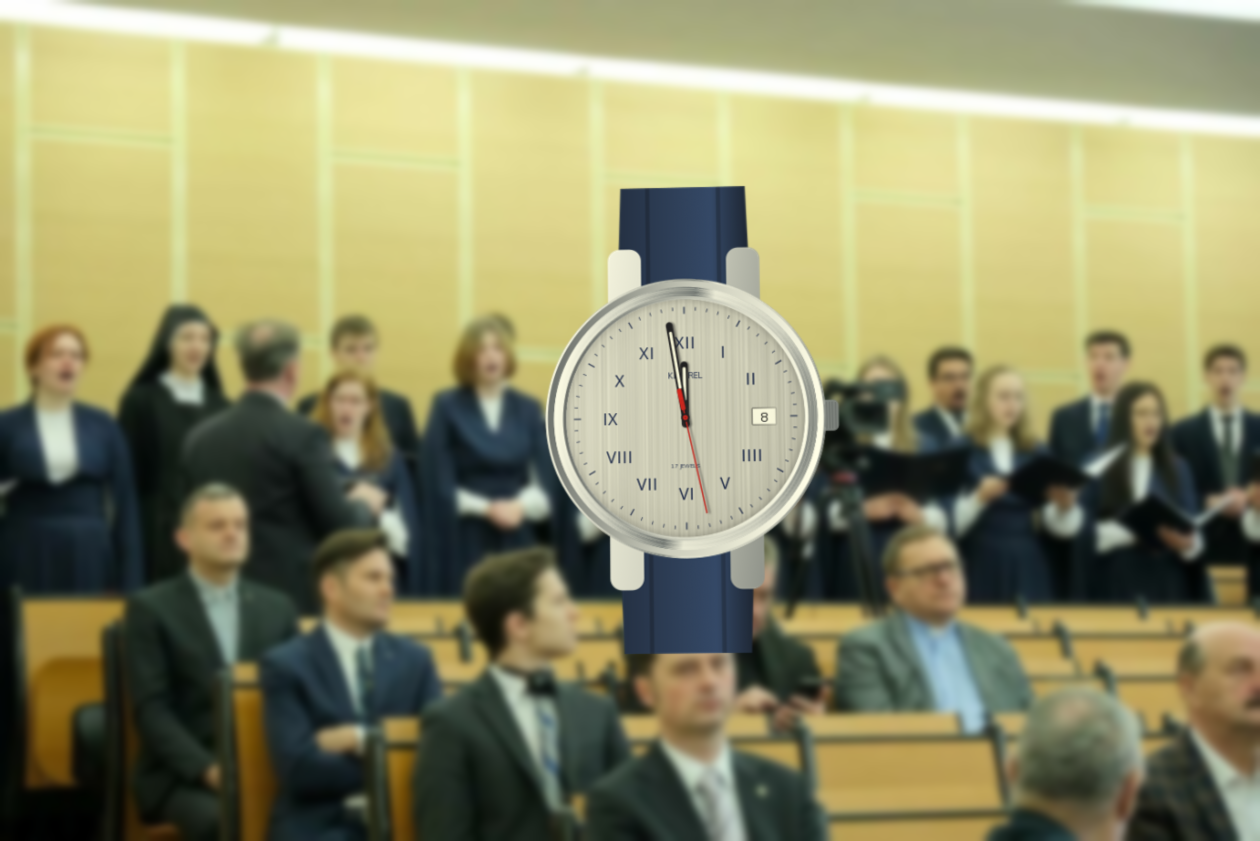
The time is 11,58,28
